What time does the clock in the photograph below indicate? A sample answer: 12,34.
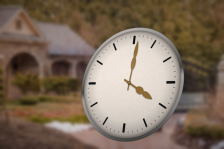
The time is 4,01
